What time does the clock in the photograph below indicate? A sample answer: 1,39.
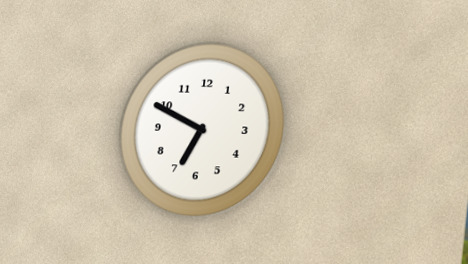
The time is 6,49
